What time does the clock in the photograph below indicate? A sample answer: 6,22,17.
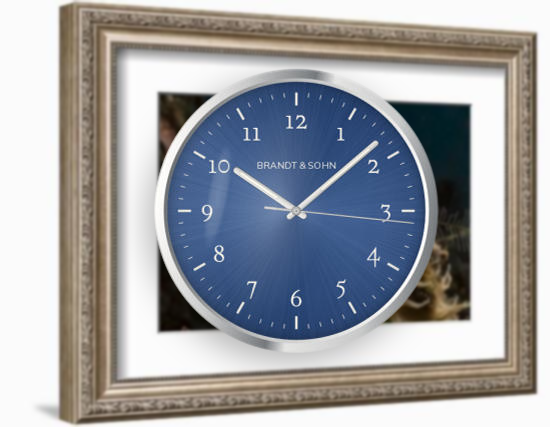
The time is 10,08,16
